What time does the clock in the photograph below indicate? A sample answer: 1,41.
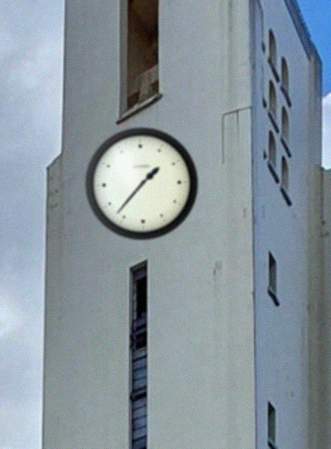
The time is 1,37
